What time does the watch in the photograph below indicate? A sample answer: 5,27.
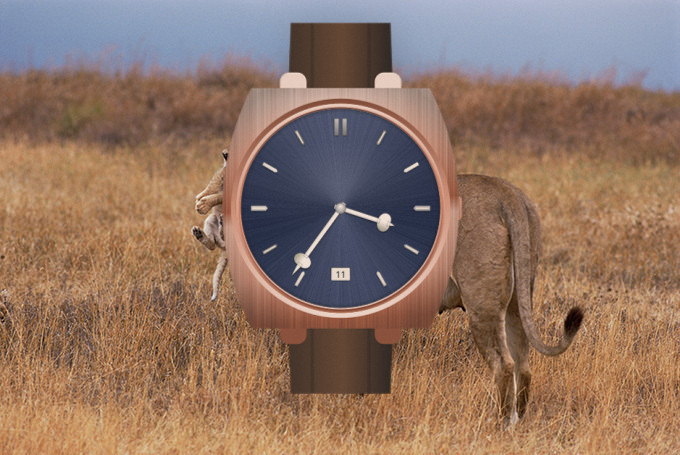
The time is 3,36
